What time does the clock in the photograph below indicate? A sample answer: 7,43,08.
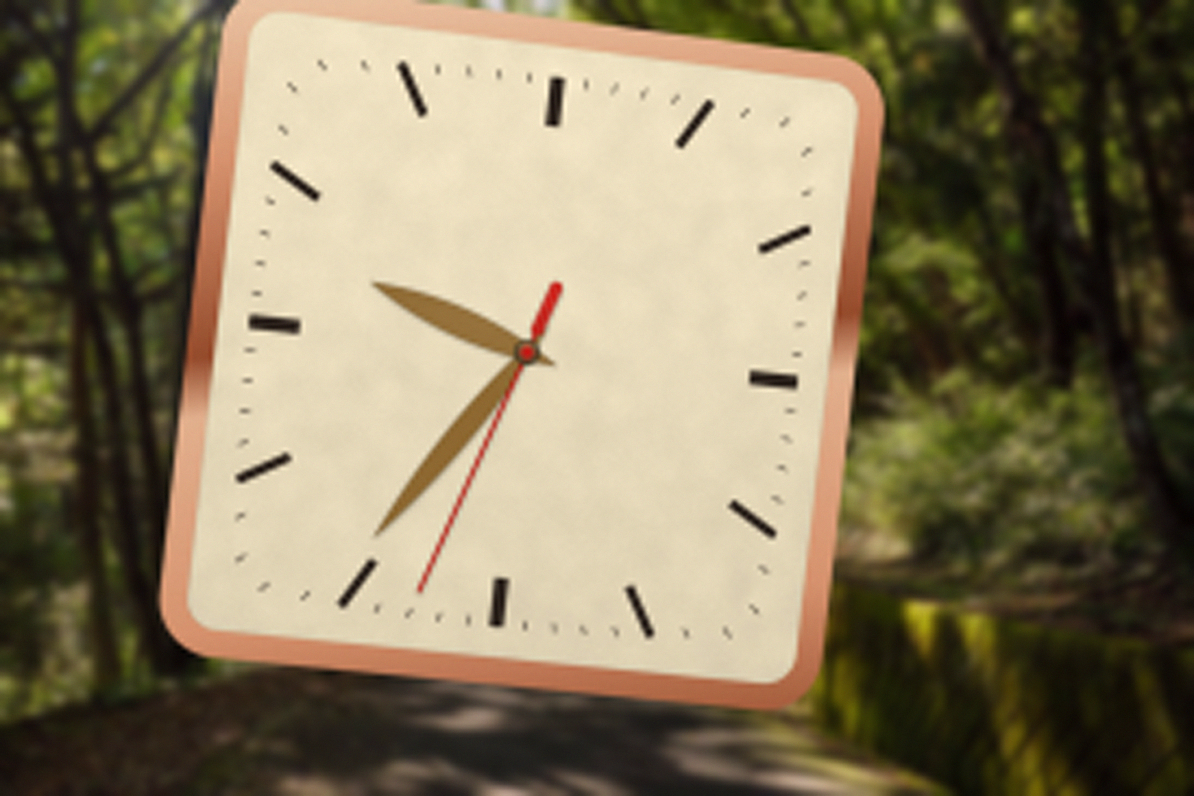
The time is 9,35,33
